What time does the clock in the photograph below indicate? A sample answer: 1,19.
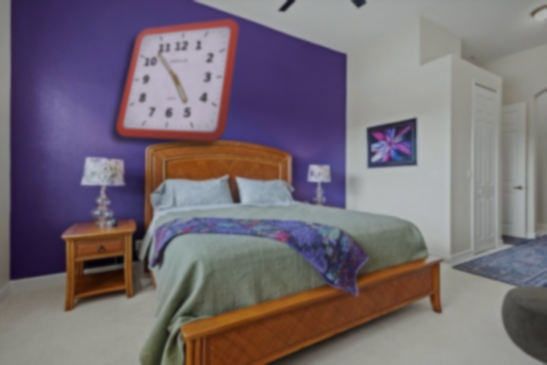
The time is 4,53
